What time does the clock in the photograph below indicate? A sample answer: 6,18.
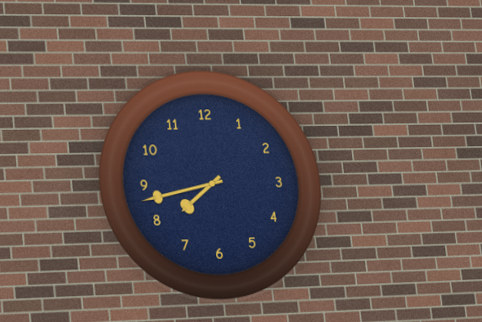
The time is 7,43
